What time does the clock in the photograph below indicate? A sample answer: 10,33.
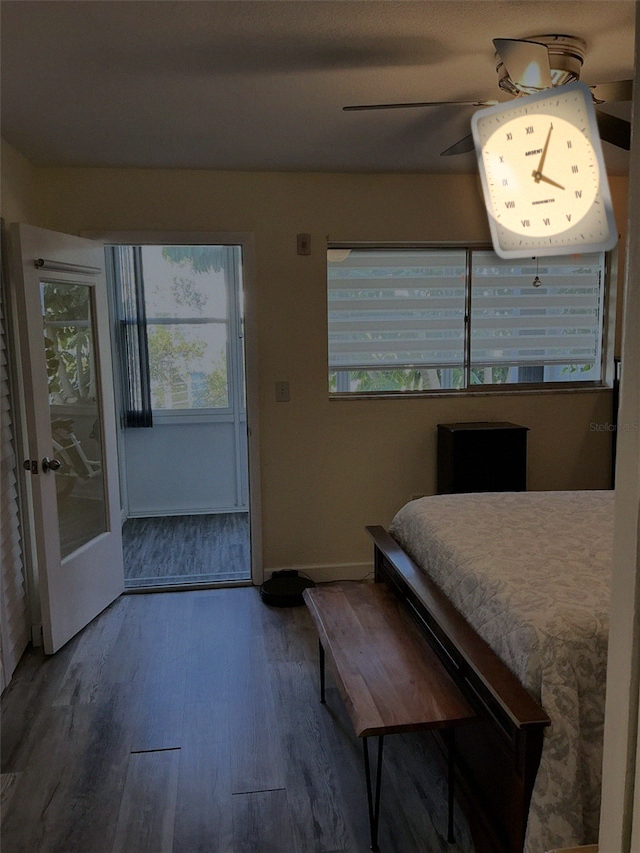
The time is 4,05
